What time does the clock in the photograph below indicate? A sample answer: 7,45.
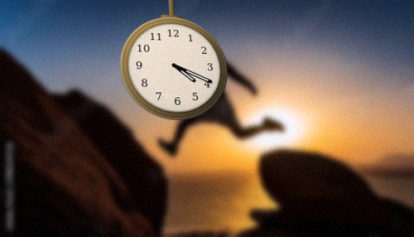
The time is 4,19
